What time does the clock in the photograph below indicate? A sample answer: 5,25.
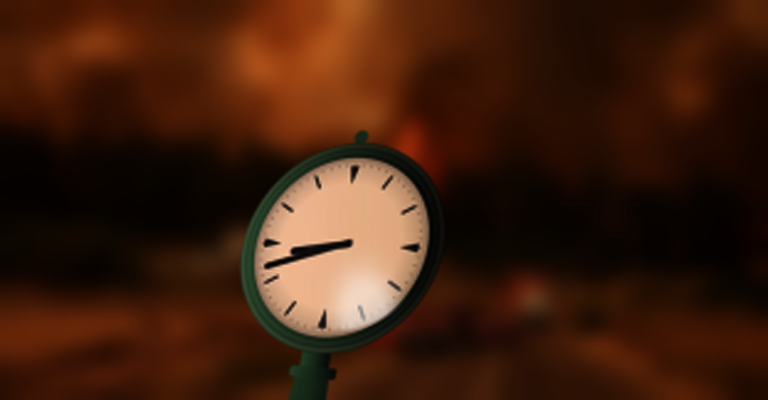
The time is 8,42
